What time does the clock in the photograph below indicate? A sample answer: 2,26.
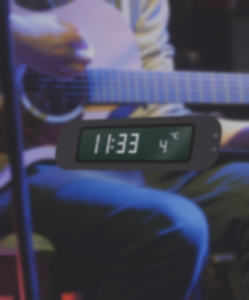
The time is 11,33
